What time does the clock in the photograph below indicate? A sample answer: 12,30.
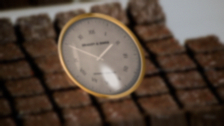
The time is 1,50
